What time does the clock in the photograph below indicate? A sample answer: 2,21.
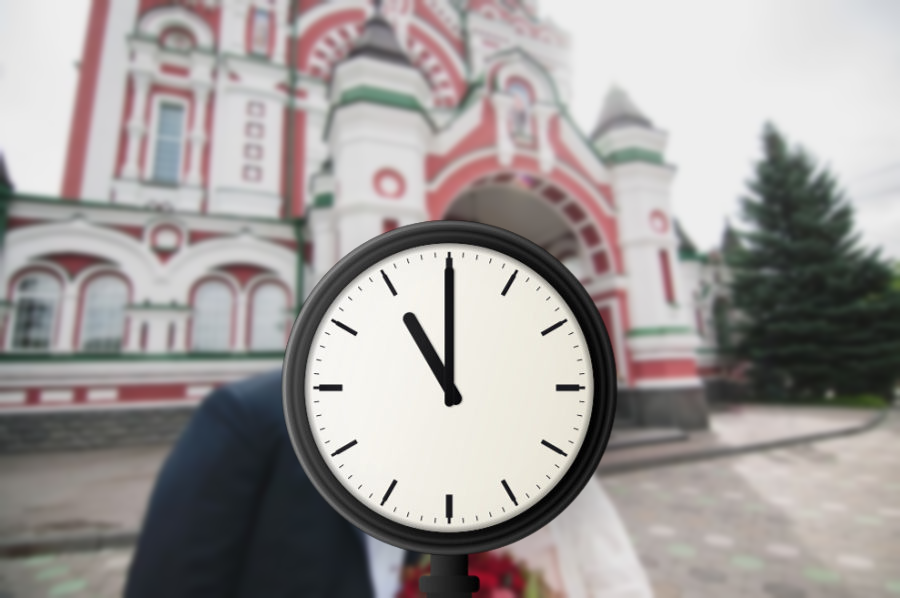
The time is 11,00
